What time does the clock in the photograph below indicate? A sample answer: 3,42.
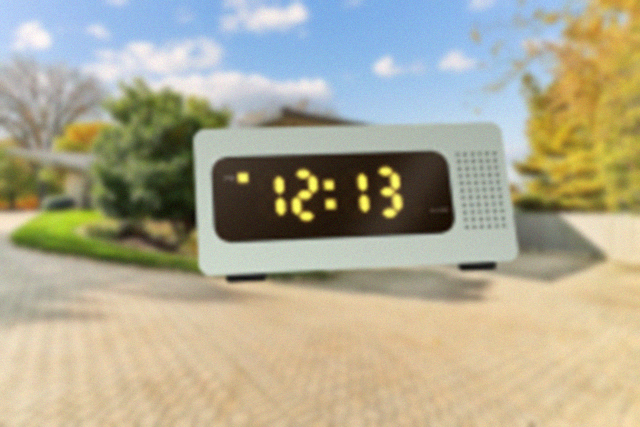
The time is 12,13
